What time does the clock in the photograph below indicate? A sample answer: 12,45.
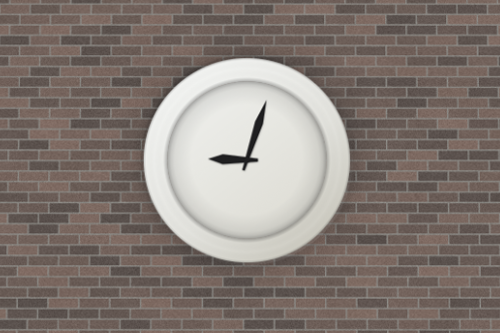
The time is 9,03
